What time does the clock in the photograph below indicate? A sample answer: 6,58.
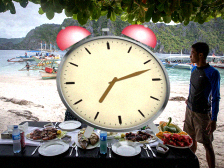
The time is 7,12
